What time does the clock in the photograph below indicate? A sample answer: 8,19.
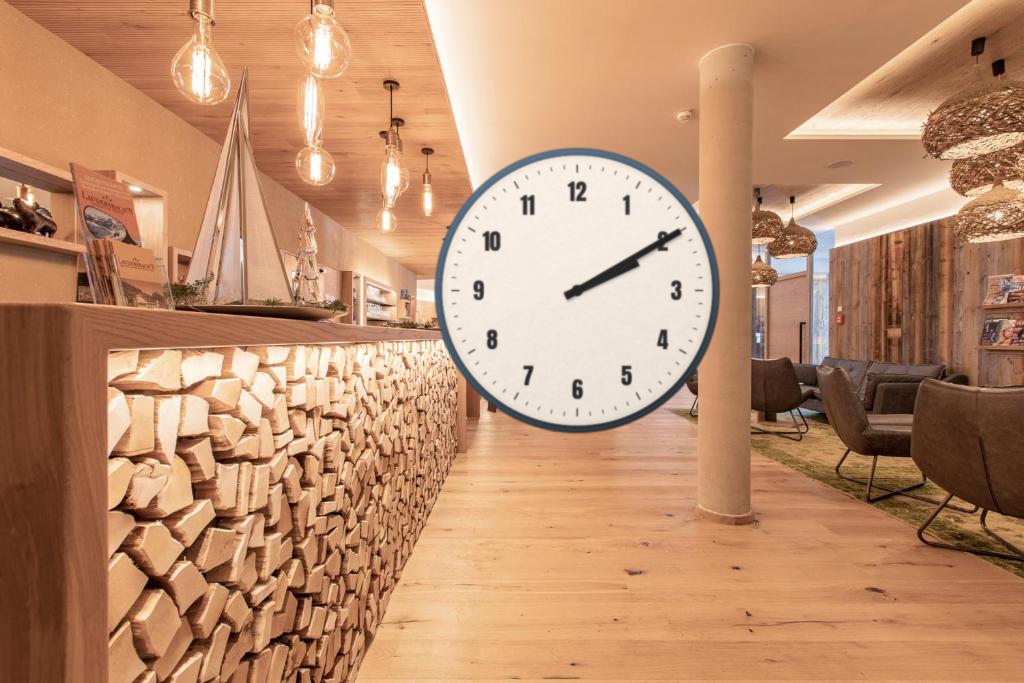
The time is 2,10
